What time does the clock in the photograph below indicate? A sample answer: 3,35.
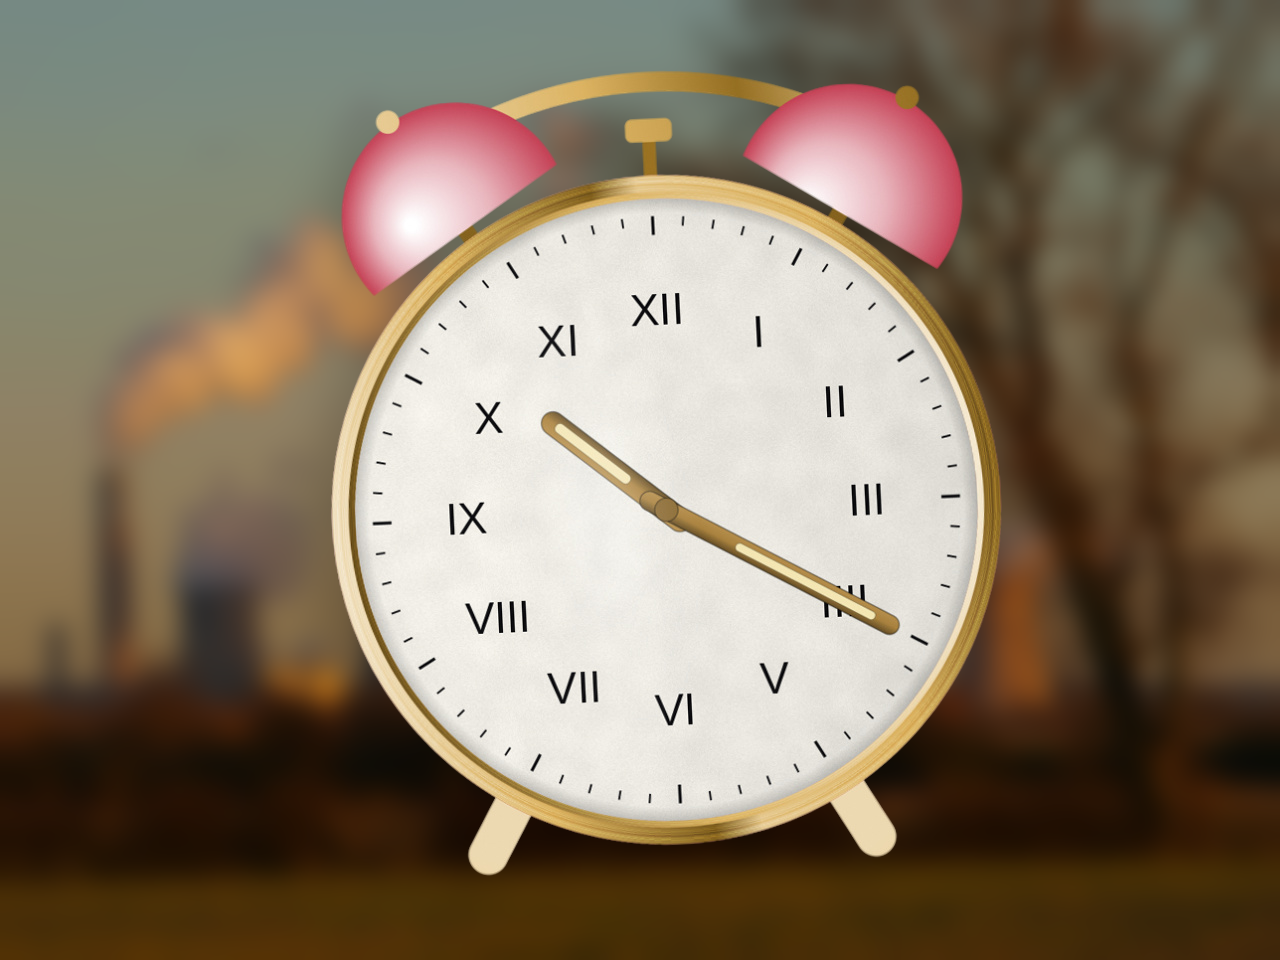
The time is 10,20
